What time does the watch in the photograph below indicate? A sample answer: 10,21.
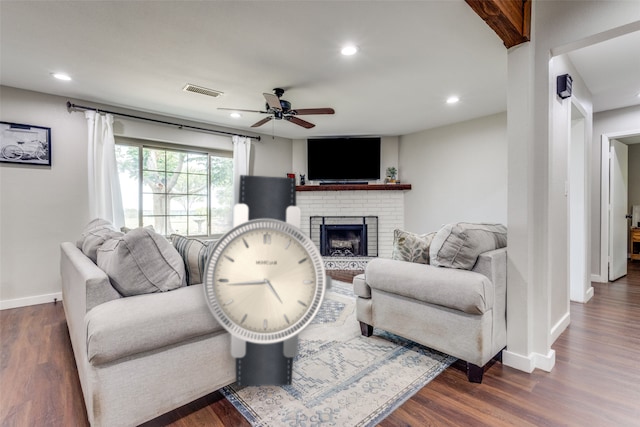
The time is 4,44
